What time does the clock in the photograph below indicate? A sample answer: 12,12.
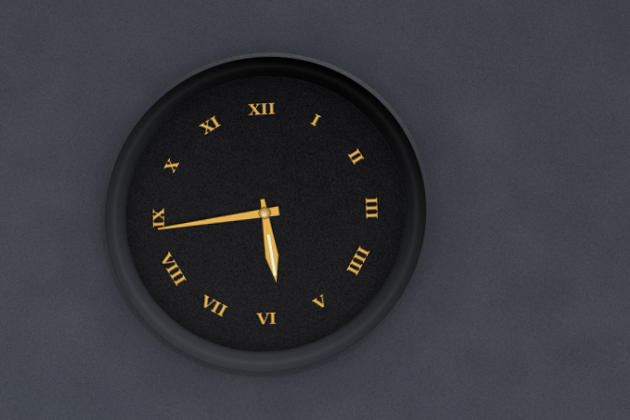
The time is 5,44
